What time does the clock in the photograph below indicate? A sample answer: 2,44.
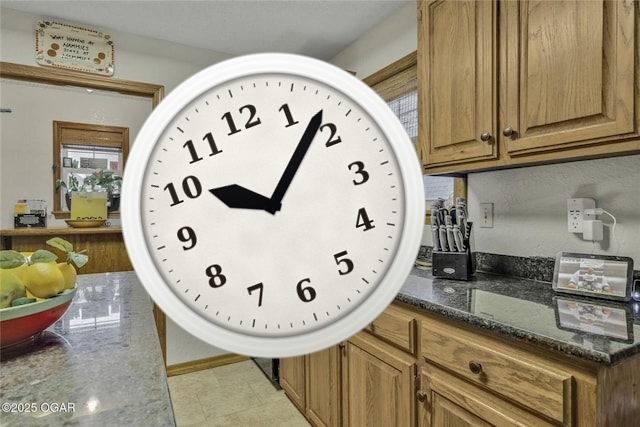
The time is 10,08
